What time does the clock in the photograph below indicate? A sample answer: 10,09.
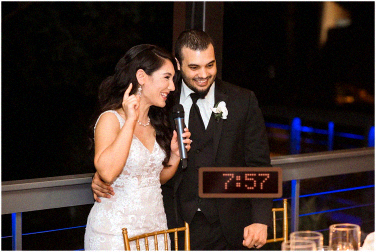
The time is 7,57
